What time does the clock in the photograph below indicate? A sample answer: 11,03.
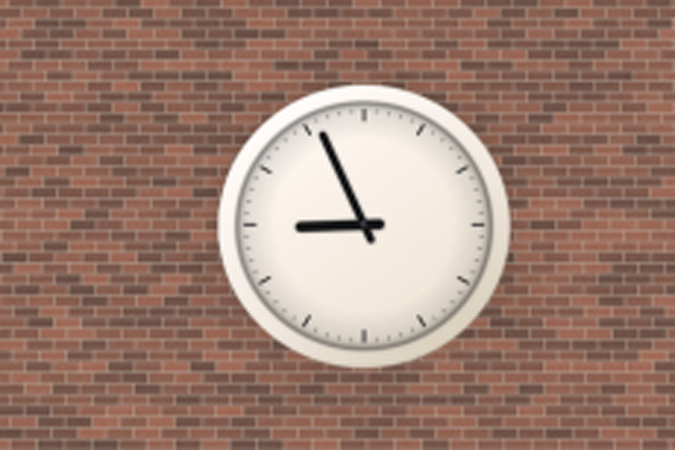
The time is 8,56
